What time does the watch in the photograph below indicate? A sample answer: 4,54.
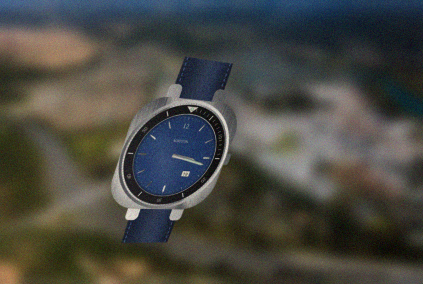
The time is 3,17
